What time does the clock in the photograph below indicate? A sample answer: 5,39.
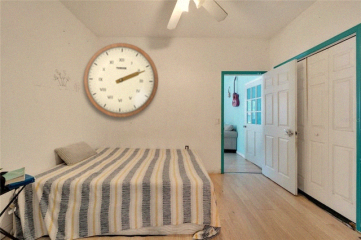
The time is 2,11
